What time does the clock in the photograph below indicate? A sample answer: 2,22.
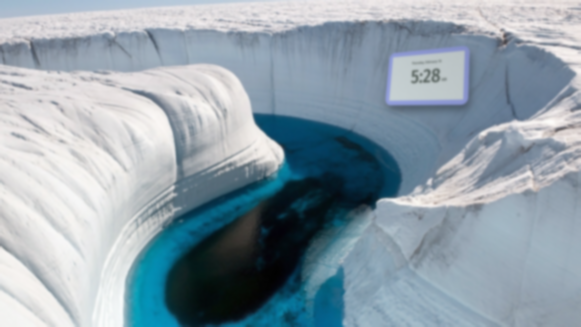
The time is 5,28
